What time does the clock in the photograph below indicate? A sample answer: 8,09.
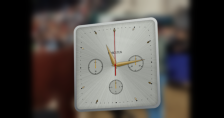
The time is 11,14
